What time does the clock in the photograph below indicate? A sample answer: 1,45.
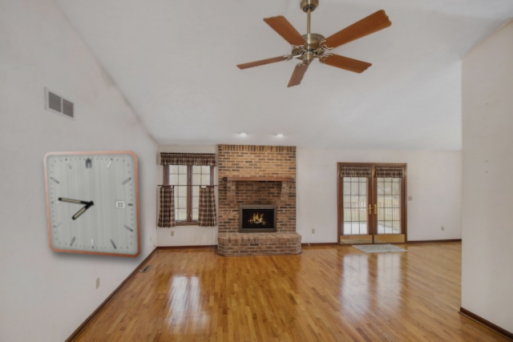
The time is 7,46
